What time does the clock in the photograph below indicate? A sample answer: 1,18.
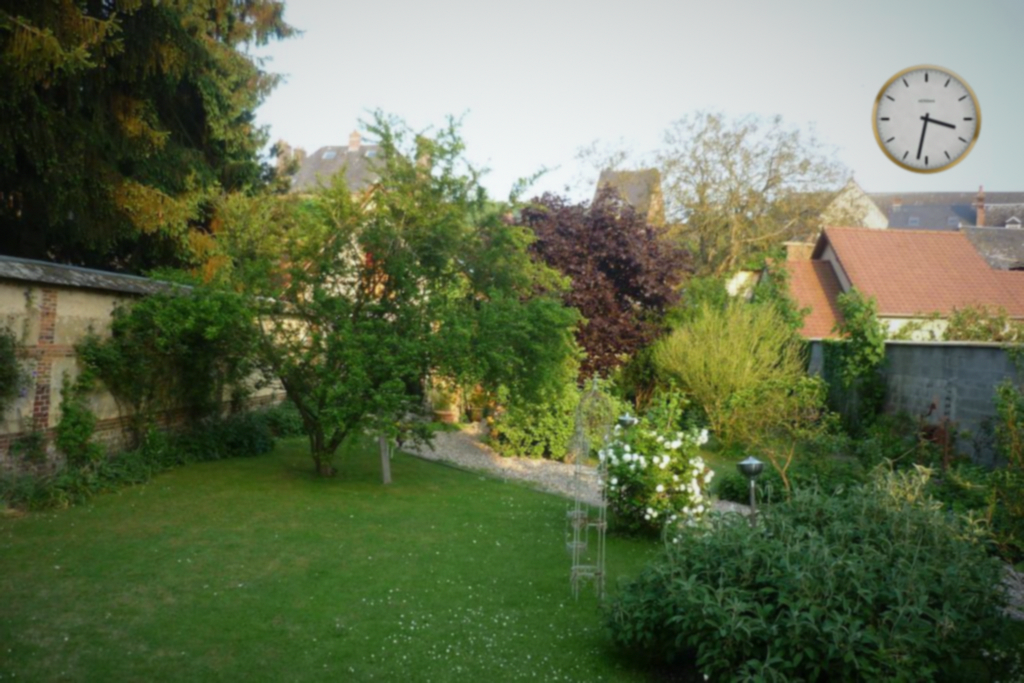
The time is 3,32
